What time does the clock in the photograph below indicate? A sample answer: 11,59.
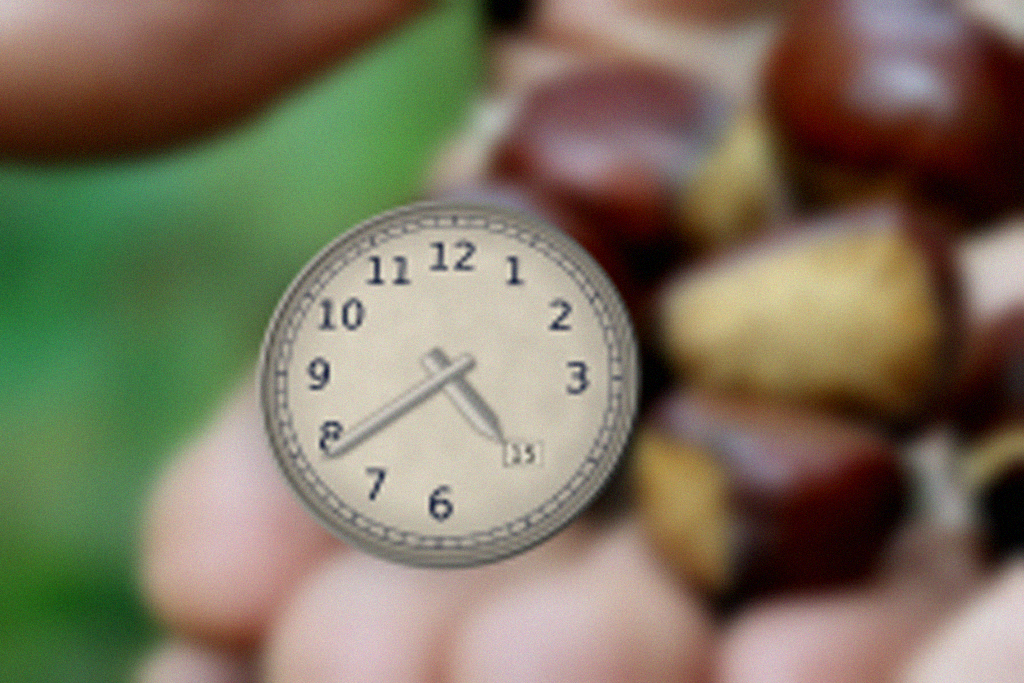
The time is 4,39
